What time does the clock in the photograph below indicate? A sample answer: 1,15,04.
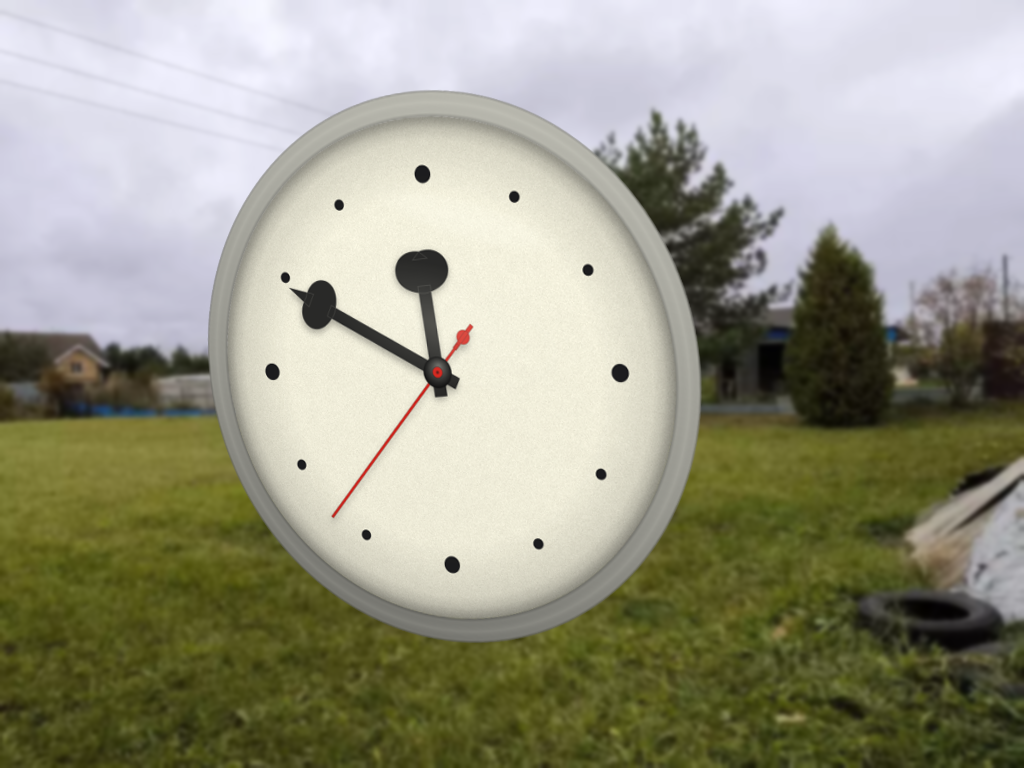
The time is 11,49,37
